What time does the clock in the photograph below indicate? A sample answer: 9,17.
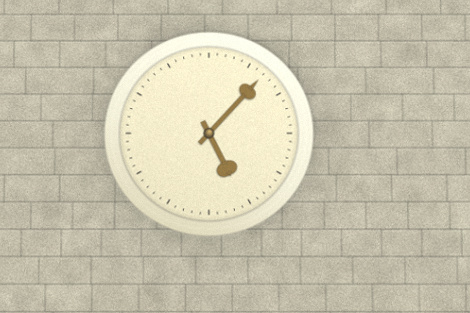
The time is 5,07
